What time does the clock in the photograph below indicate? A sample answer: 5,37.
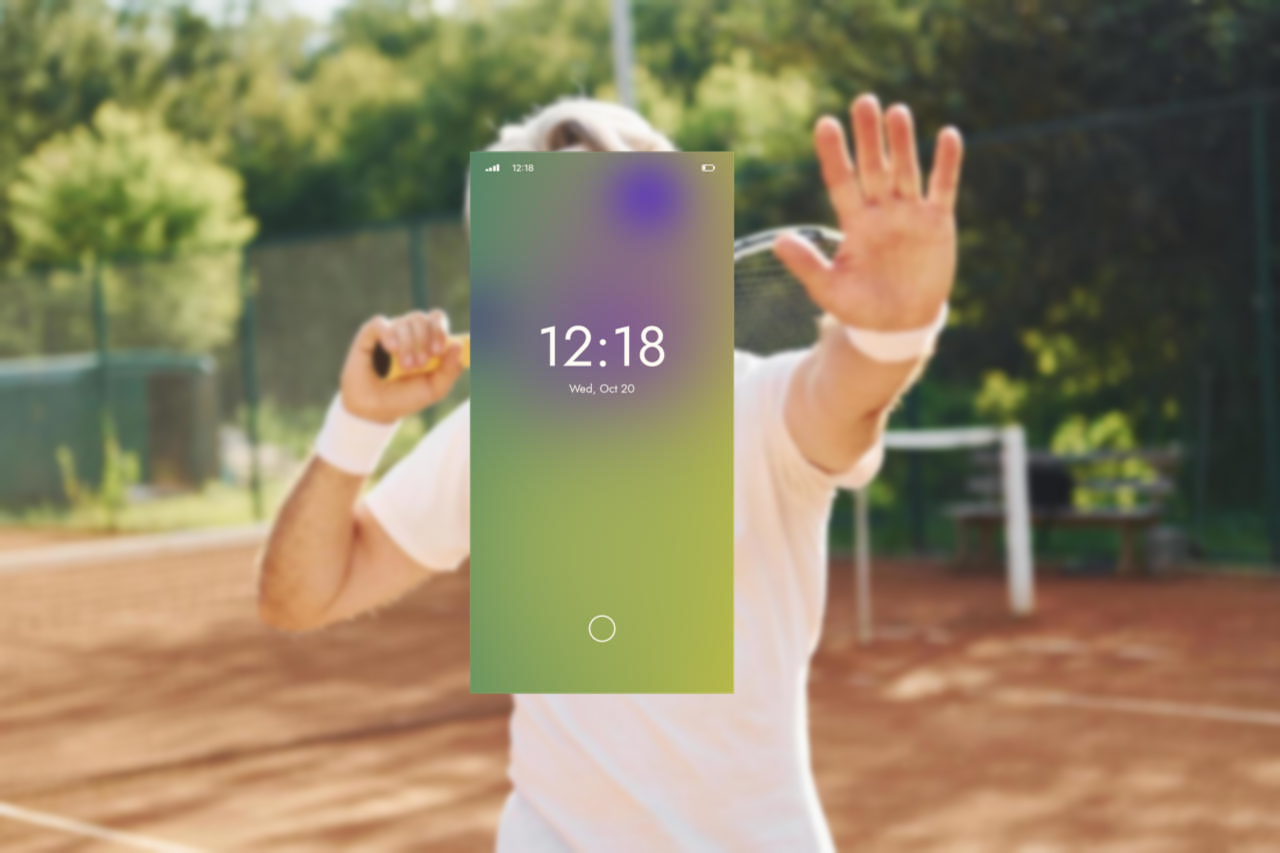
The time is 12,18
